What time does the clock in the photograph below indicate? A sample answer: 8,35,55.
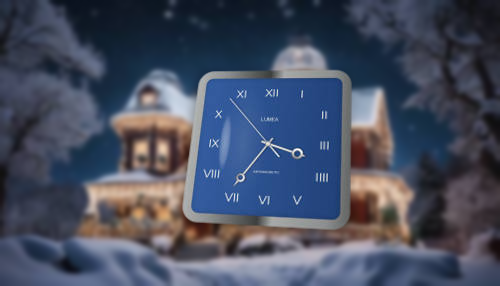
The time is 3,35,53
